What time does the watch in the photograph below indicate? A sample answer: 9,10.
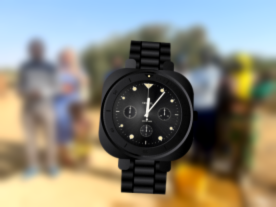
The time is 12,06
